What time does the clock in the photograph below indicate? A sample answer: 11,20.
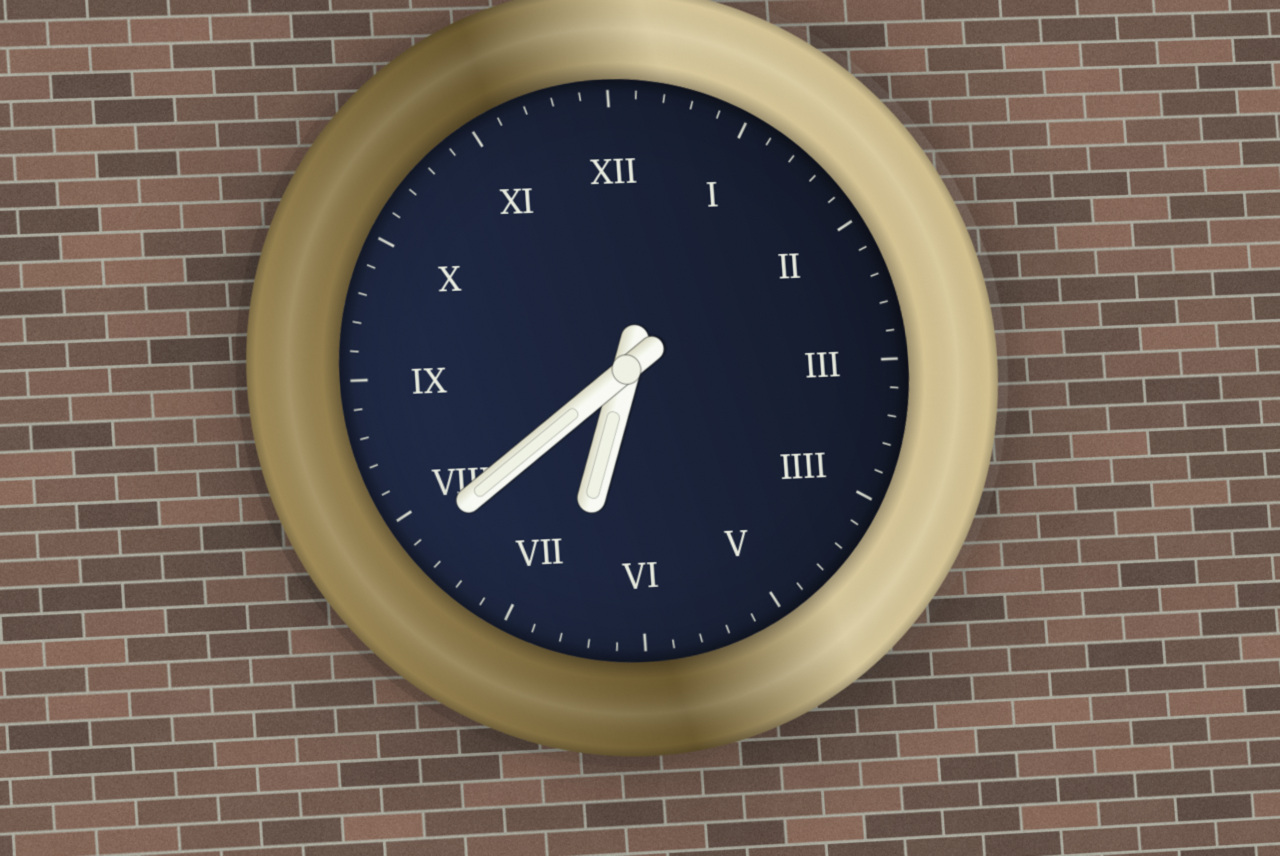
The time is 6,39
